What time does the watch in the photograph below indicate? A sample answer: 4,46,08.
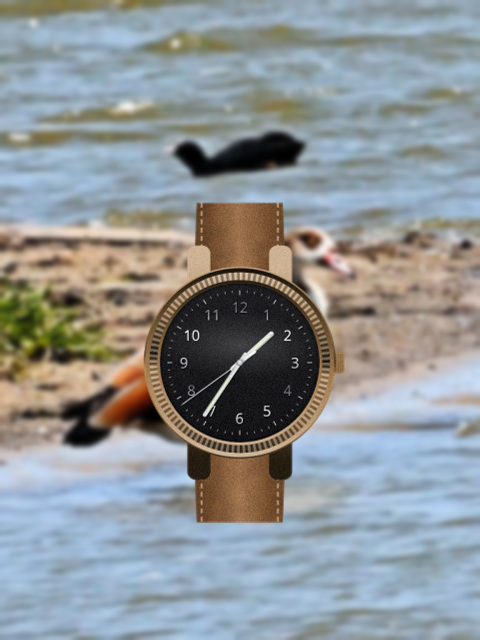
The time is 1,35,39
